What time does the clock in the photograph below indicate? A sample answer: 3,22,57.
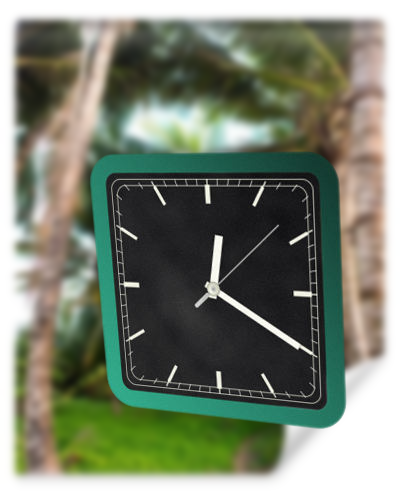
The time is 12,20,08
